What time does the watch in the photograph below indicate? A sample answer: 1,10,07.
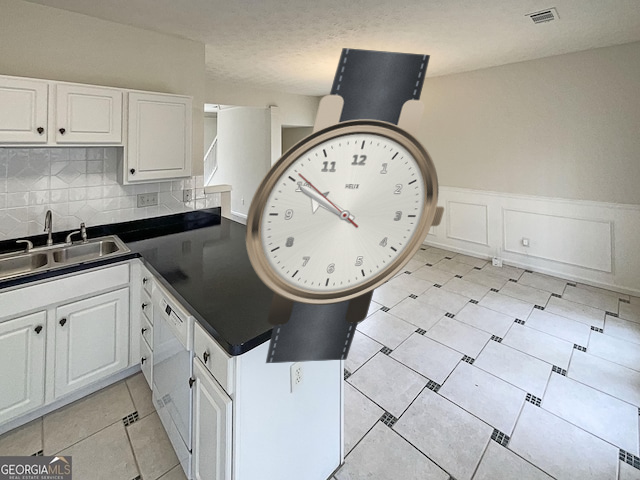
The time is 9,49,51
